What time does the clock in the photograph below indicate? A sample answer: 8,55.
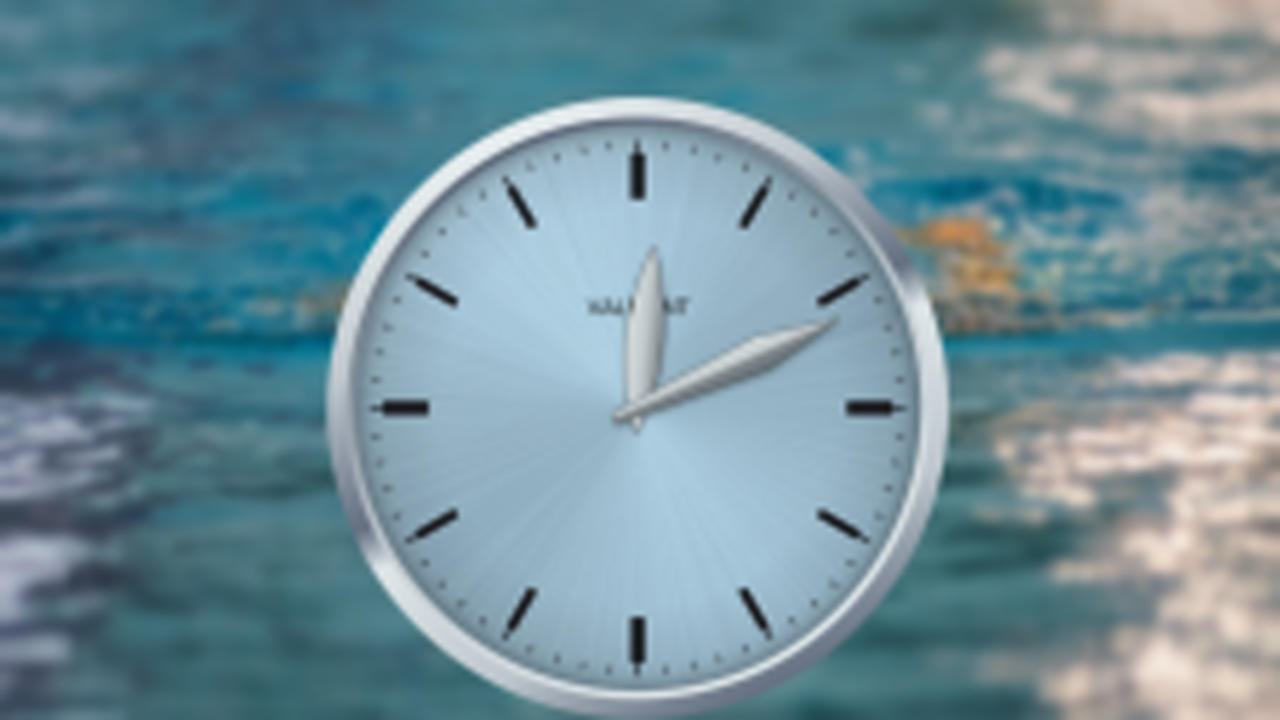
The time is 12,11
